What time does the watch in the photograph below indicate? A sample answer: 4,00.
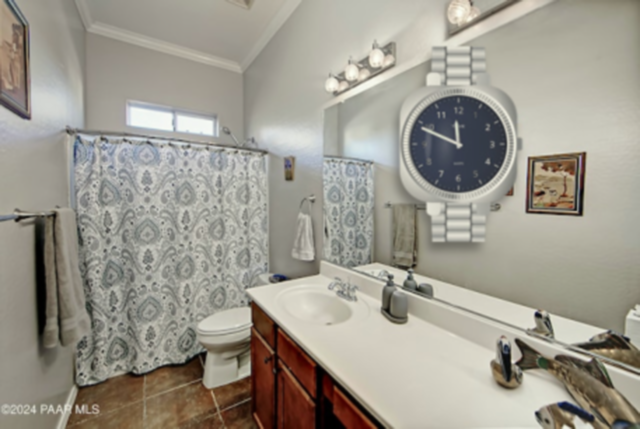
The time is 11,49
